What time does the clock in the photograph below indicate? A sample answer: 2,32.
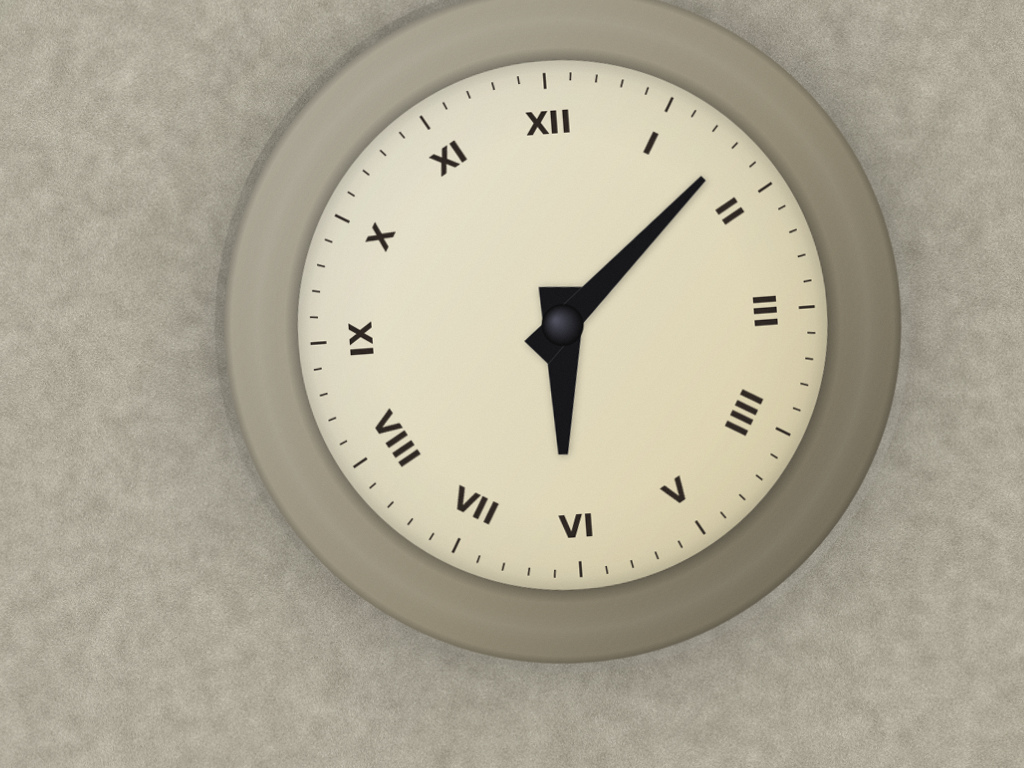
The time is 6,08
